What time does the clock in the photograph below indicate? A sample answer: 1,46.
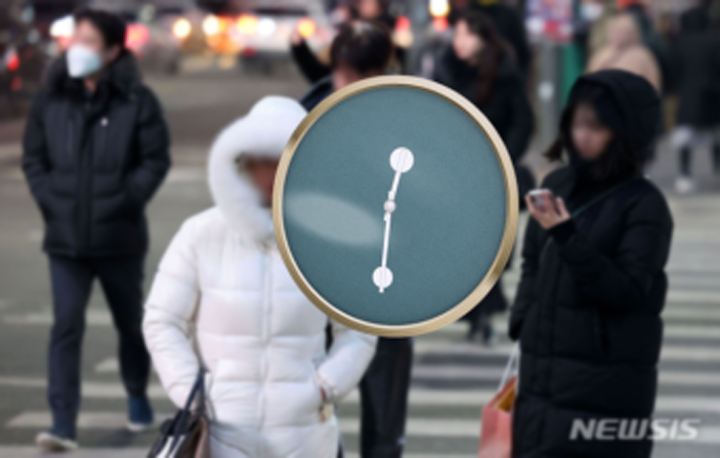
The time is 12,31
